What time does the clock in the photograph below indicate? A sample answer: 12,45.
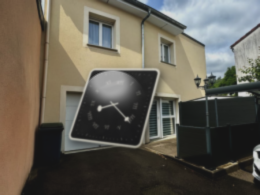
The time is 8,21
